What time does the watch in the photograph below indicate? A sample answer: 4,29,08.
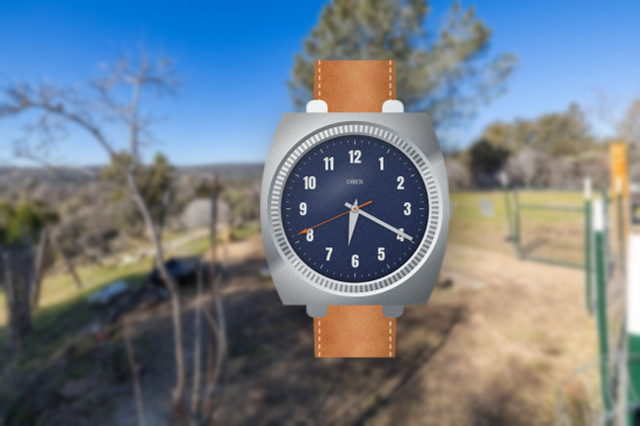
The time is 6,19,41
